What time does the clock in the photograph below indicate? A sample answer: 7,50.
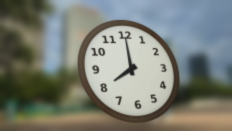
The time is 8,00
